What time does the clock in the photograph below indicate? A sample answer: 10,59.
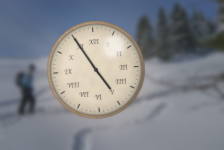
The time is 4,55
